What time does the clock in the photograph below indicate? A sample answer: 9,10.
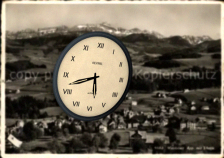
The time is 5,42
